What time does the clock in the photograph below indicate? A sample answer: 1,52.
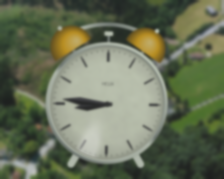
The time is 8,46
